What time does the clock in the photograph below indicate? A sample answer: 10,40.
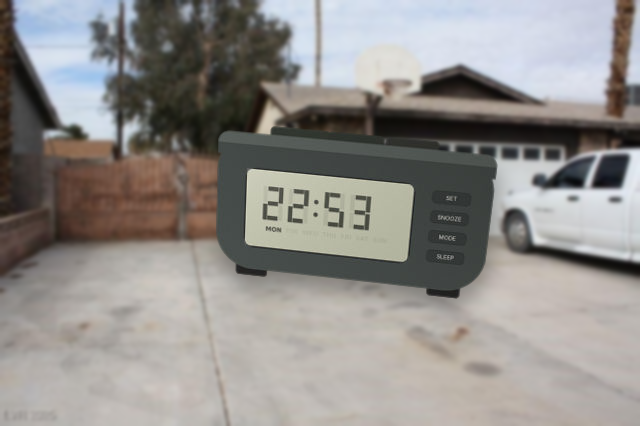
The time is 22,53
